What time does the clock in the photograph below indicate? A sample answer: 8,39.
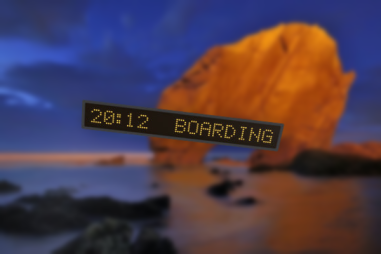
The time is 20,12
